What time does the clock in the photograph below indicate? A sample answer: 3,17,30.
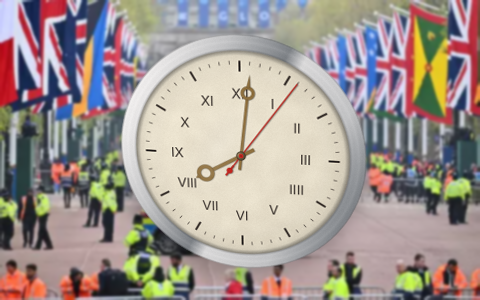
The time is 8,01,06
